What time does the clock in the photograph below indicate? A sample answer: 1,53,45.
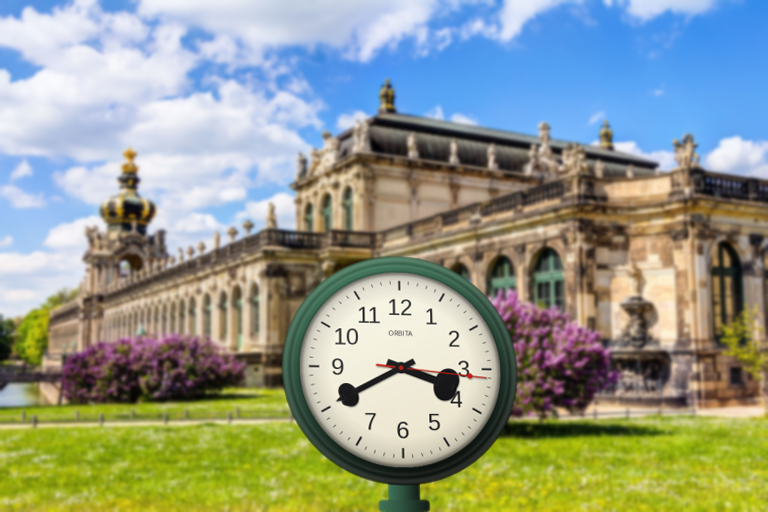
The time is 3,40,16
